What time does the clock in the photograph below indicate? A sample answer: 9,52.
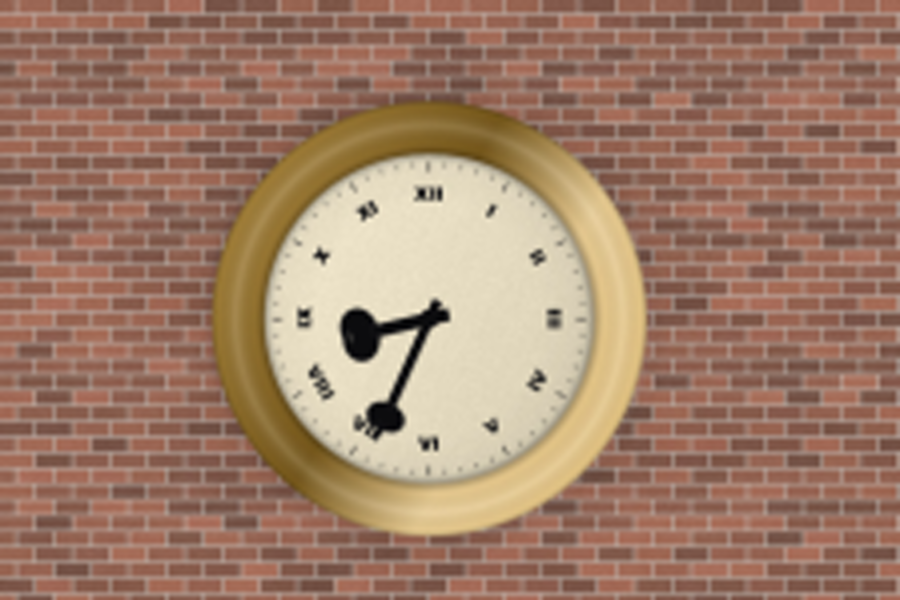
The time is 8,34
